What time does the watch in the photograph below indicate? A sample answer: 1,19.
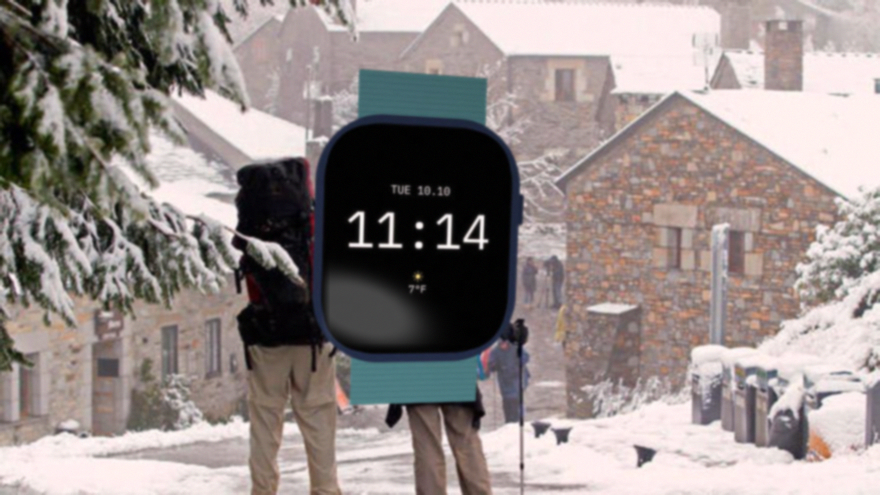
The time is 11,14
